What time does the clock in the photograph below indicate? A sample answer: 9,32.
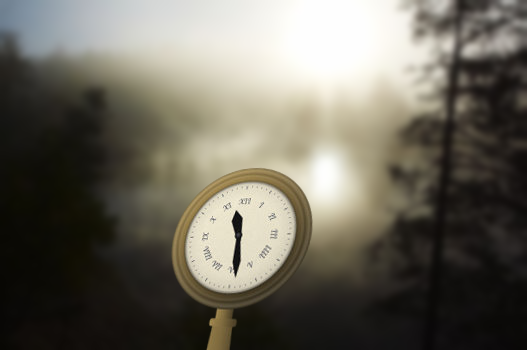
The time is 11,29
